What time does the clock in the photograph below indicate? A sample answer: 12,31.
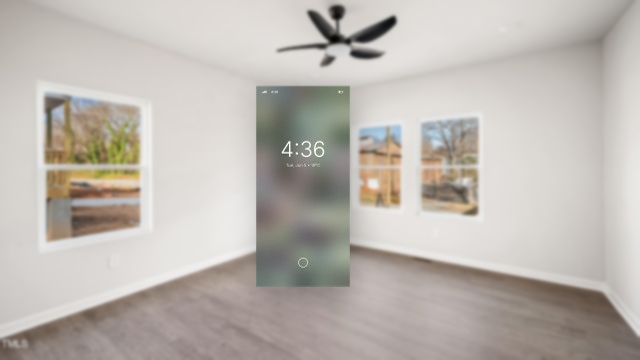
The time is 4,36
